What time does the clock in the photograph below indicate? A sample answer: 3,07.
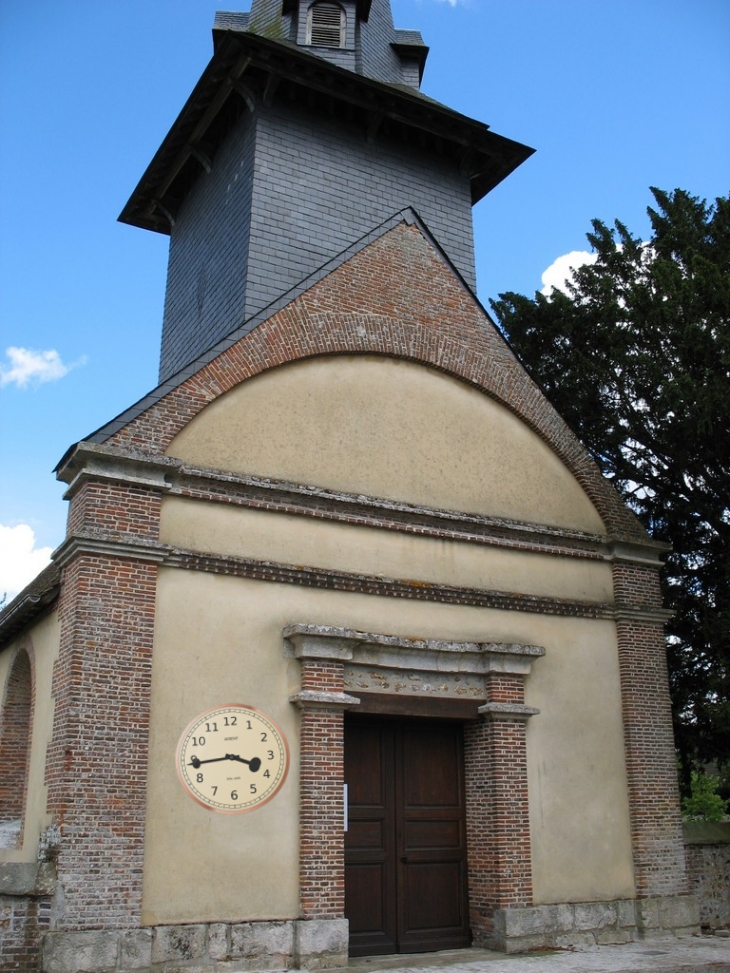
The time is 3,44
